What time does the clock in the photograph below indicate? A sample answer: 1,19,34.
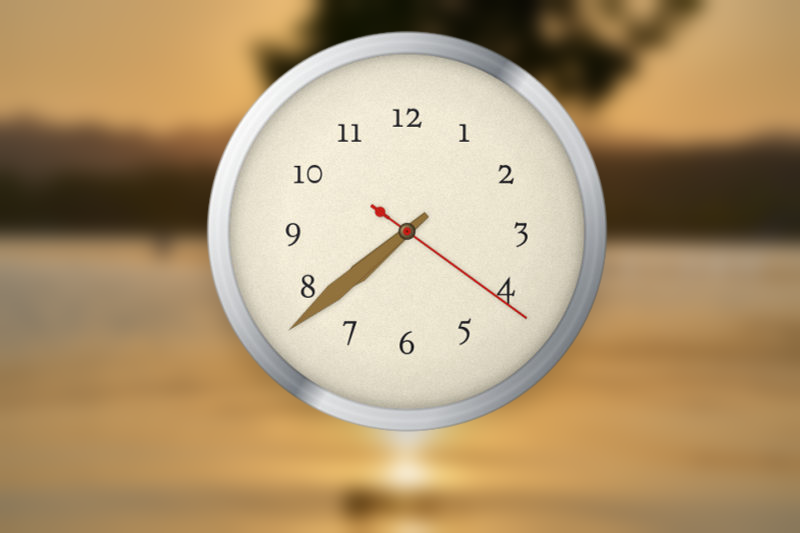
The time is 7,38,21
